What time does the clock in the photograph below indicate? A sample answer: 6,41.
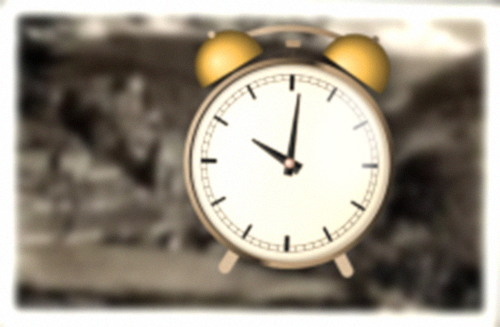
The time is 10,01
